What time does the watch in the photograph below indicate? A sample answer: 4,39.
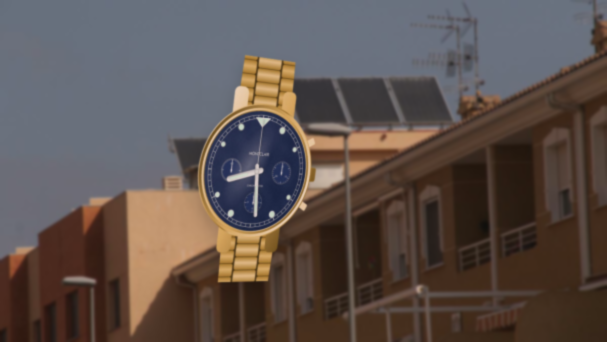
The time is 8,29
